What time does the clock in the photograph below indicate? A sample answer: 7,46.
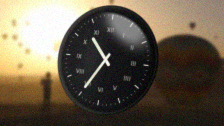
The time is 10,35
